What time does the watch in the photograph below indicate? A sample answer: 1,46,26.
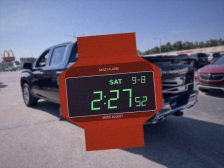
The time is 2,27,52
